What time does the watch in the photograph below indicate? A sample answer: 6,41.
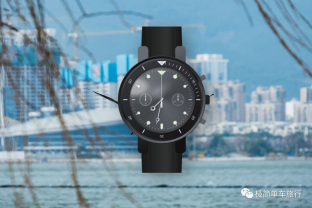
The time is 7,32
